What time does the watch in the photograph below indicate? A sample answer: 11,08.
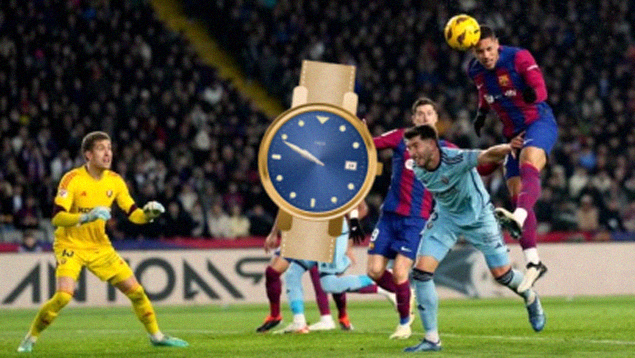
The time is 9,49
